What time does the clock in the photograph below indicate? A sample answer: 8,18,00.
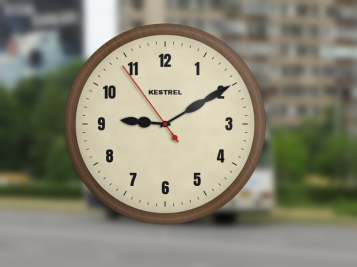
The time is 9,09,54
